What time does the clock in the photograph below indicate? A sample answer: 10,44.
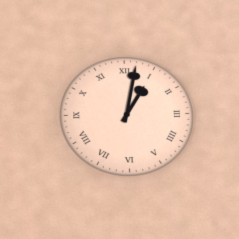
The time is 1,02
